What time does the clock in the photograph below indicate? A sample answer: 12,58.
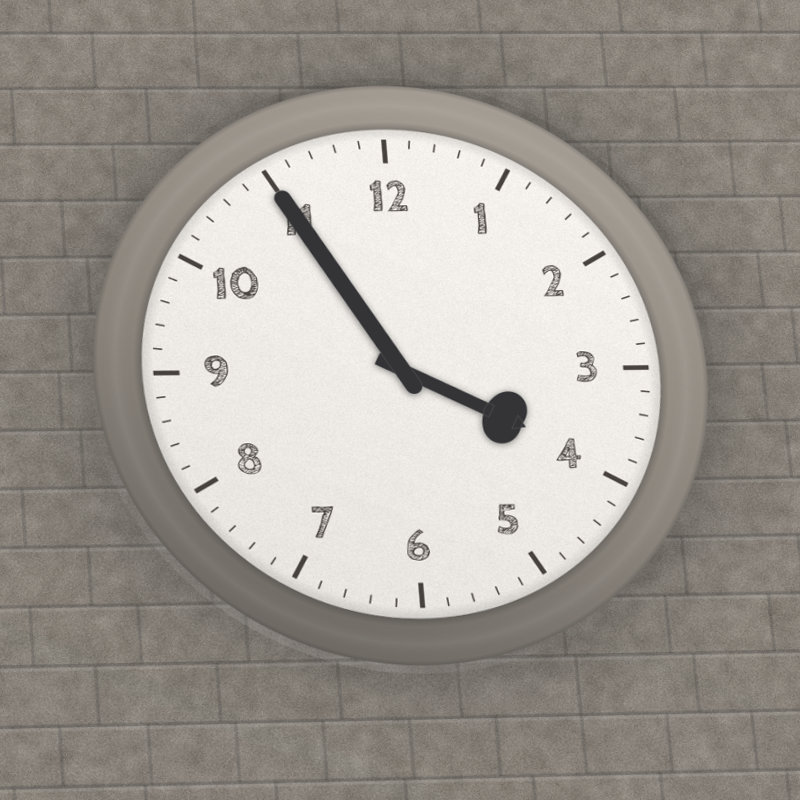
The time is 3,55
